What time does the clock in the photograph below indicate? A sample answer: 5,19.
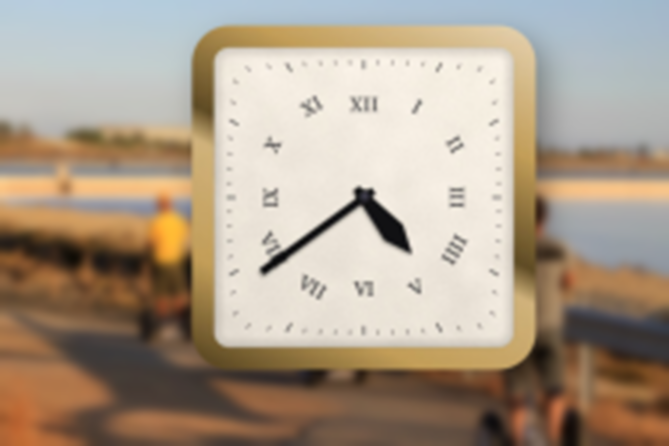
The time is 4,39
